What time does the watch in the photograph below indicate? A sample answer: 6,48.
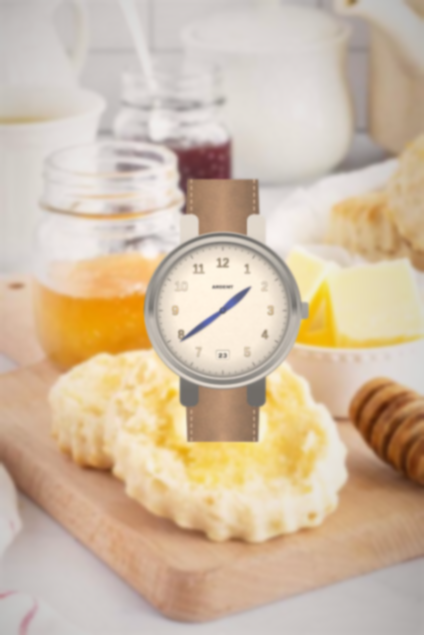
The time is 1,39
